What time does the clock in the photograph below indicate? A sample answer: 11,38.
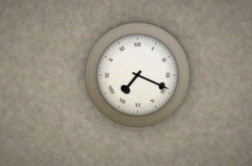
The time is 7,19
